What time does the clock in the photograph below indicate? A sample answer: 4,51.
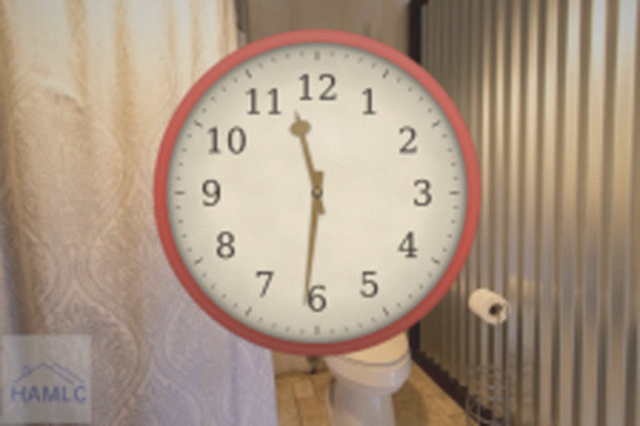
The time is 11,31
